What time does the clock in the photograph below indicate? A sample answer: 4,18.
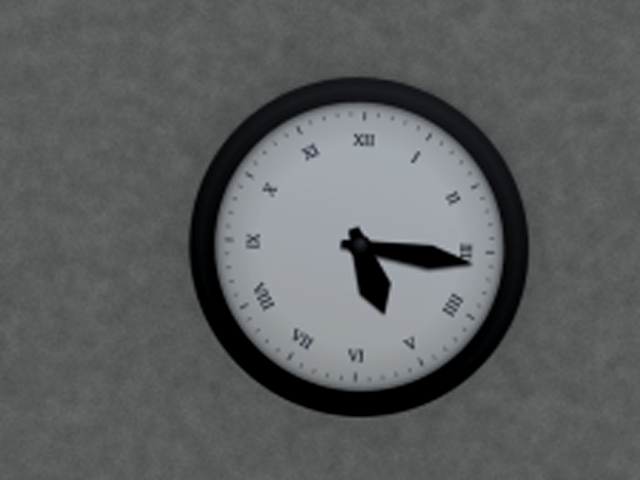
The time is 5,16
